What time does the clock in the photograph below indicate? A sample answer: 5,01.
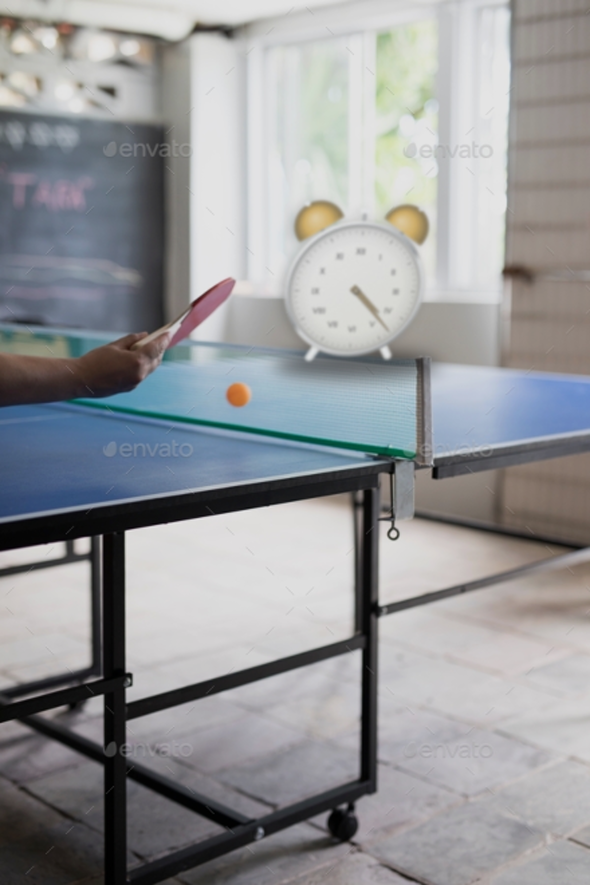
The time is 4,23
